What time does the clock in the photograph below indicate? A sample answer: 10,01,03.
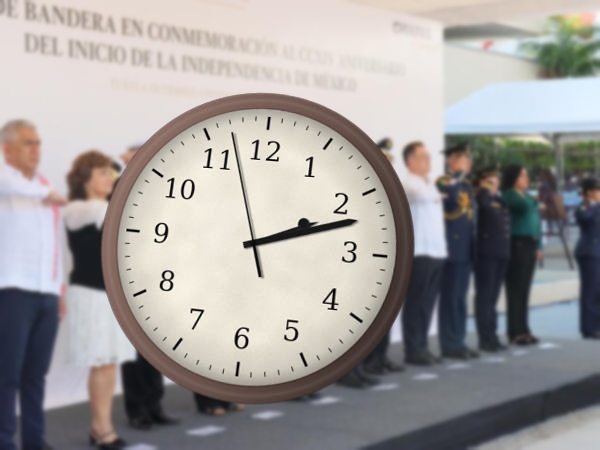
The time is 2,11,57
